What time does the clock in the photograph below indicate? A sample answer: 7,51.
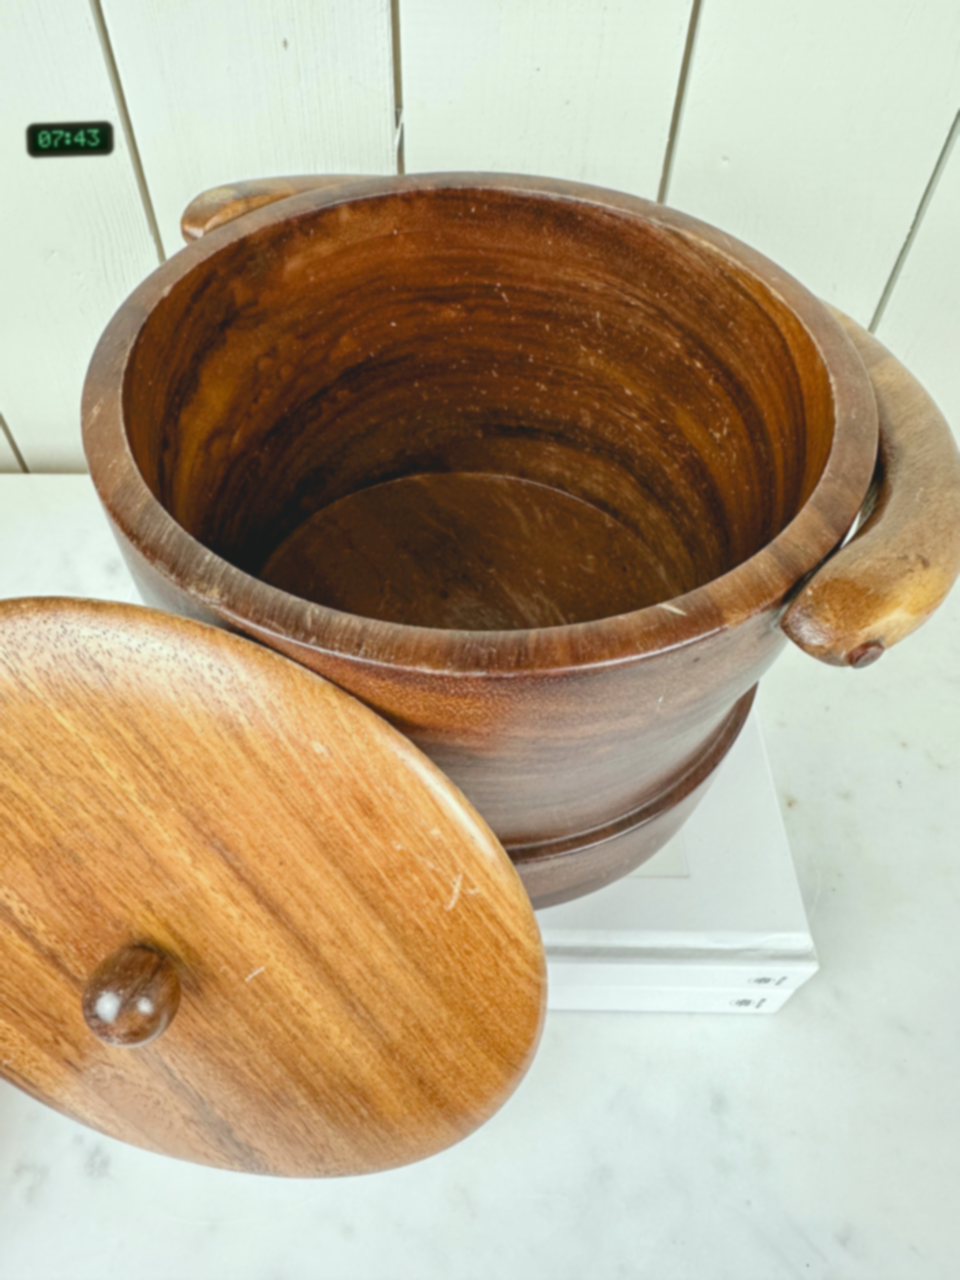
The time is 7,43
